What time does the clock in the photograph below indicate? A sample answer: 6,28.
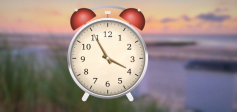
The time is 3,55
